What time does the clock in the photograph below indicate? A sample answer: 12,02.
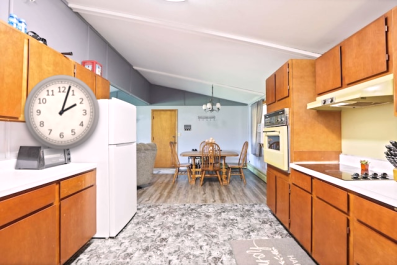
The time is 2,03
